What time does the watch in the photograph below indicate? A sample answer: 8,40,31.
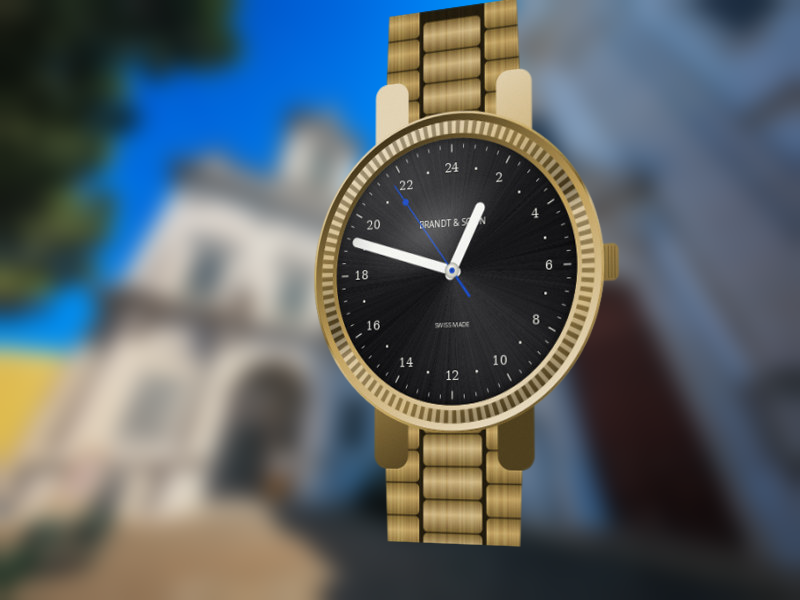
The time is 1,47,54
